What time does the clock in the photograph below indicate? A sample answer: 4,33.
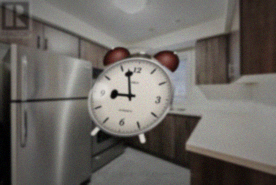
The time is 8,57
